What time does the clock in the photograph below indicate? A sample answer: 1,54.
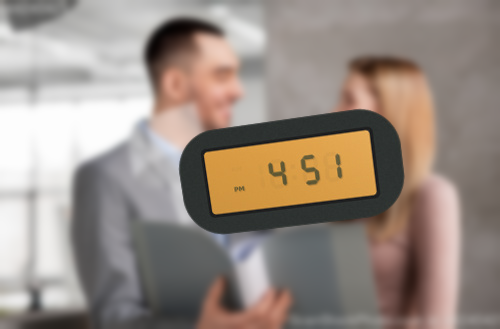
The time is 4,51
